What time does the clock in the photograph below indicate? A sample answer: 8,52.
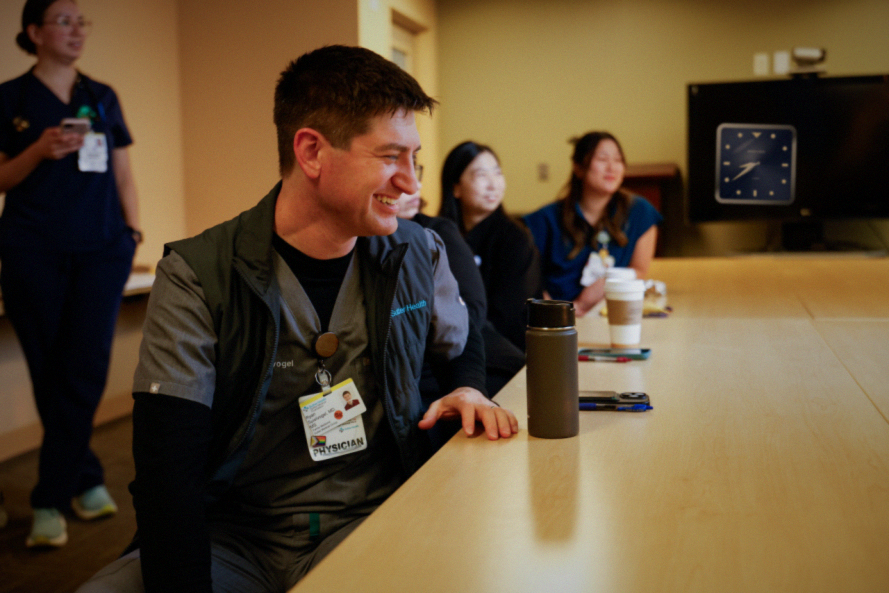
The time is 8,39
